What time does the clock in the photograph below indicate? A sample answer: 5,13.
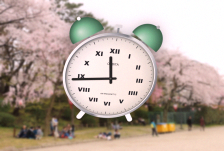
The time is 11,44
